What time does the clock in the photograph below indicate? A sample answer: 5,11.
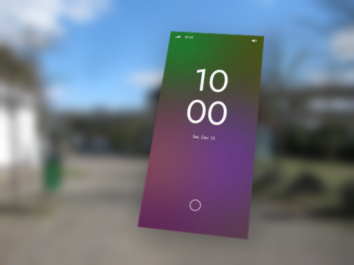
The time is 10,00
